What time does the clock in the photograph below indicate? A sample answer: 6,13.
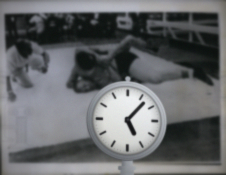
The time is 5,07
